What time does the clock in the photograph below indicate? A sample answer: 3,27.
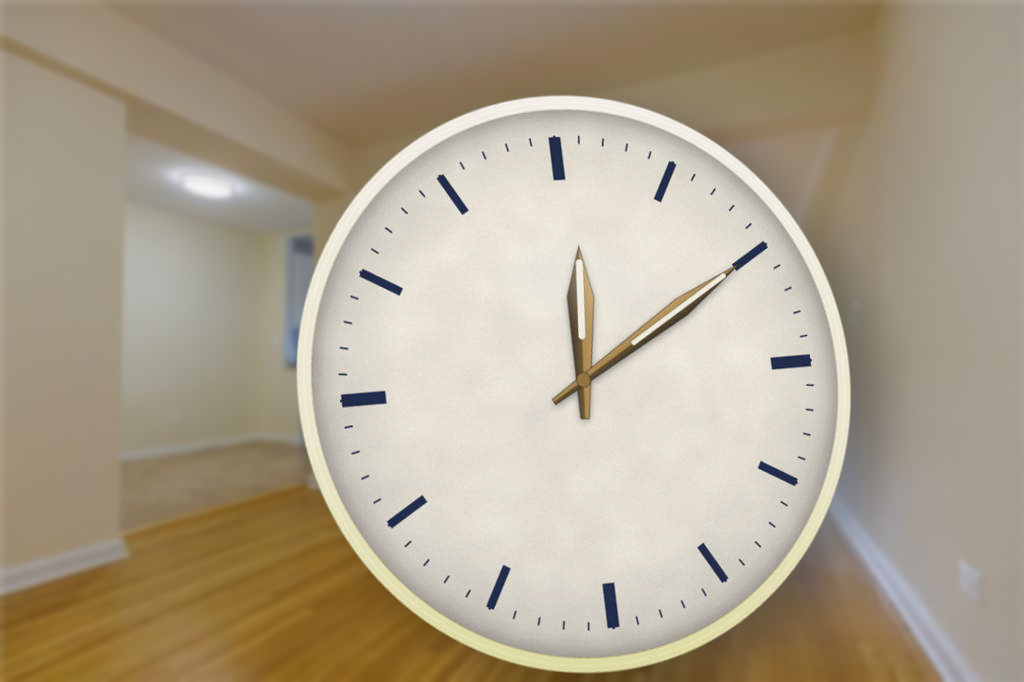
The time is 12,10
